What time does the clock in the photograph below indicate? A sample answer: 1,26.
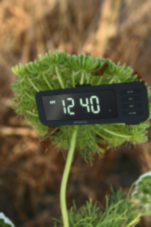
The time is 12,40
